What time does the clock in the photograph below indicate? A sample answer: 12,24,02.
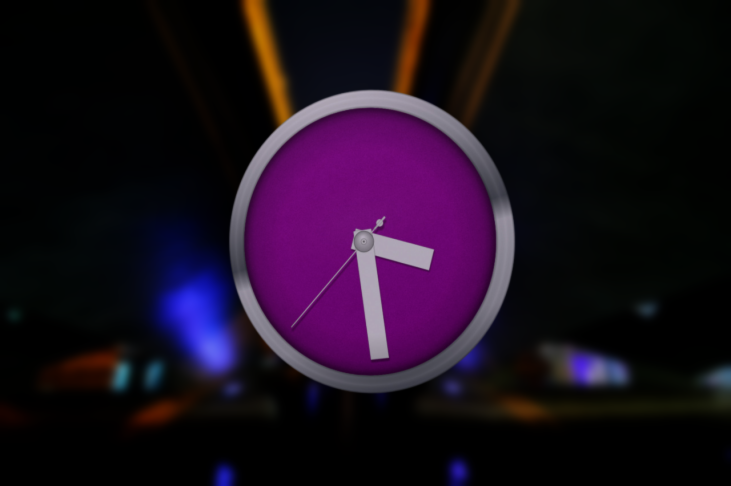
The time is 3,28,37
